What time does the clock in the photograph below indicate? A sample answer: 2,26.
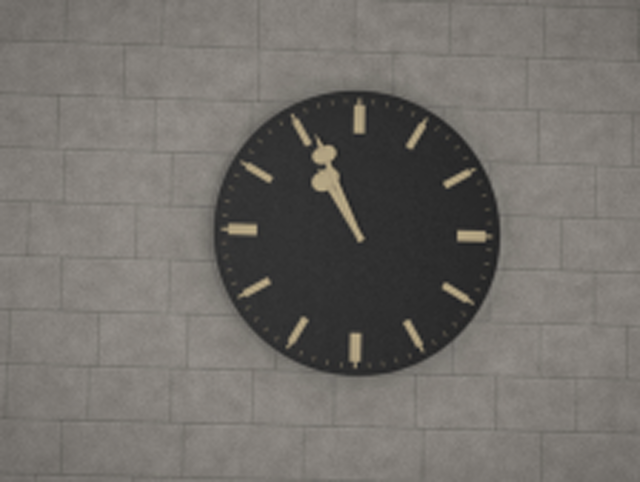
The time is 10,56
